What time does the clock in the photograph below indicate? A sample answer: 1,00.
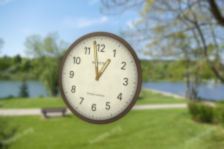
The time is 12,58
